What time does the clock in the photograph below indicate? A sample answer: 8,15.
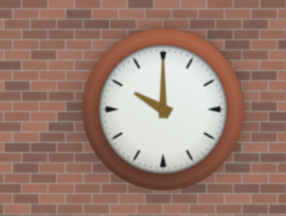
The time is 10,00
